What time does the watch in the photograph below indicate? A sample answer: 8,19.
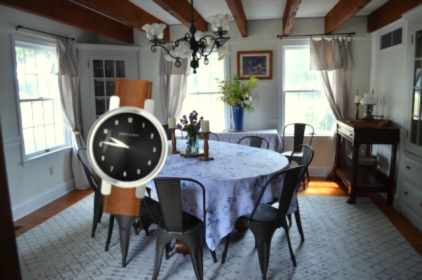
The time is 9,46
